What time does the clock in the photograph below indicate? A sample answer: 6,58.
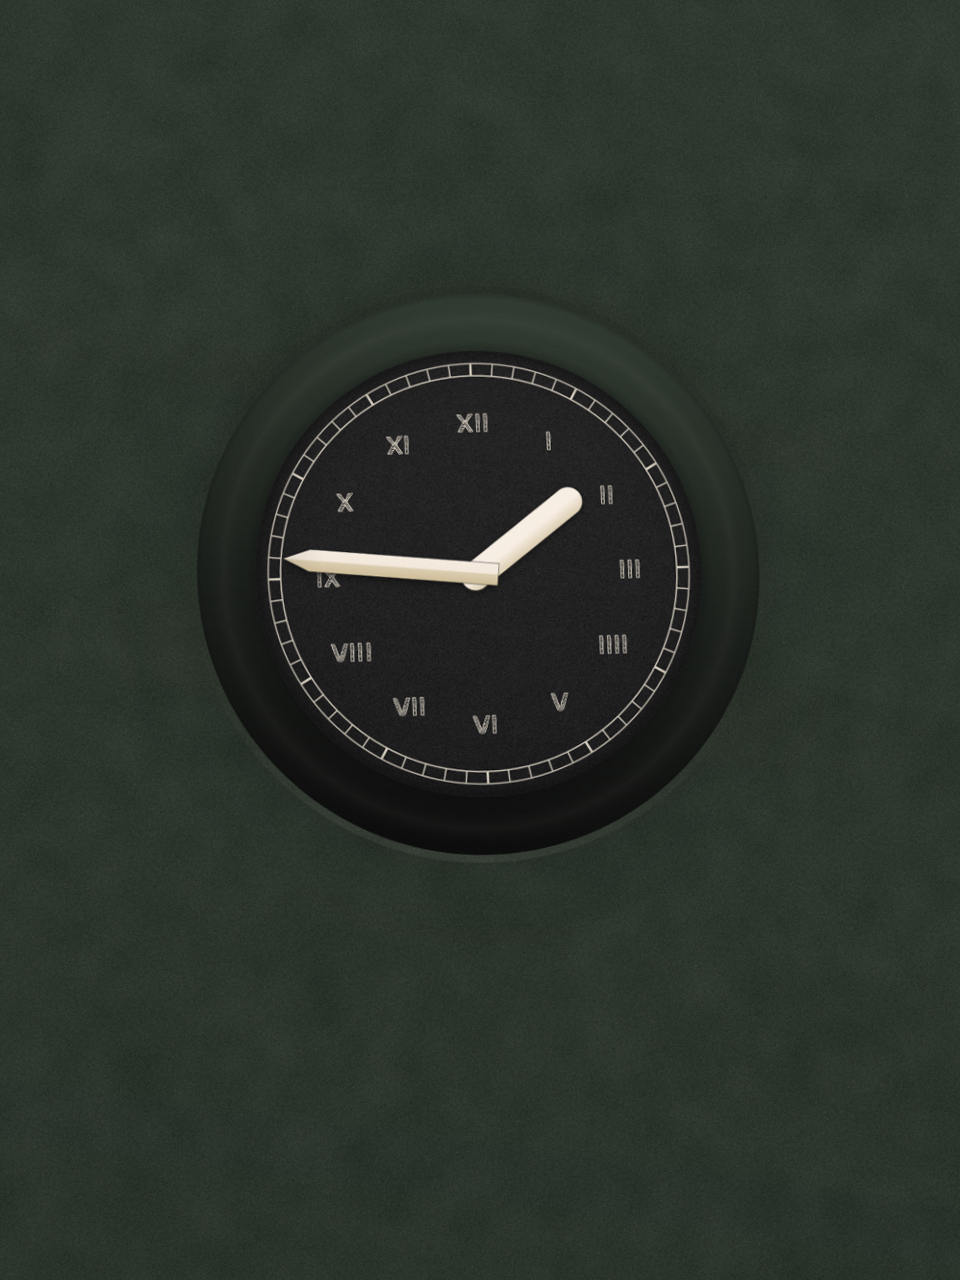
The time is 1,46
